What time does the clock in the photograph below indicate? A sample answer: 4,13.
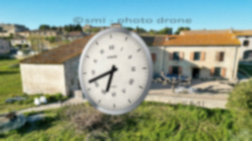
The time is 6,42
